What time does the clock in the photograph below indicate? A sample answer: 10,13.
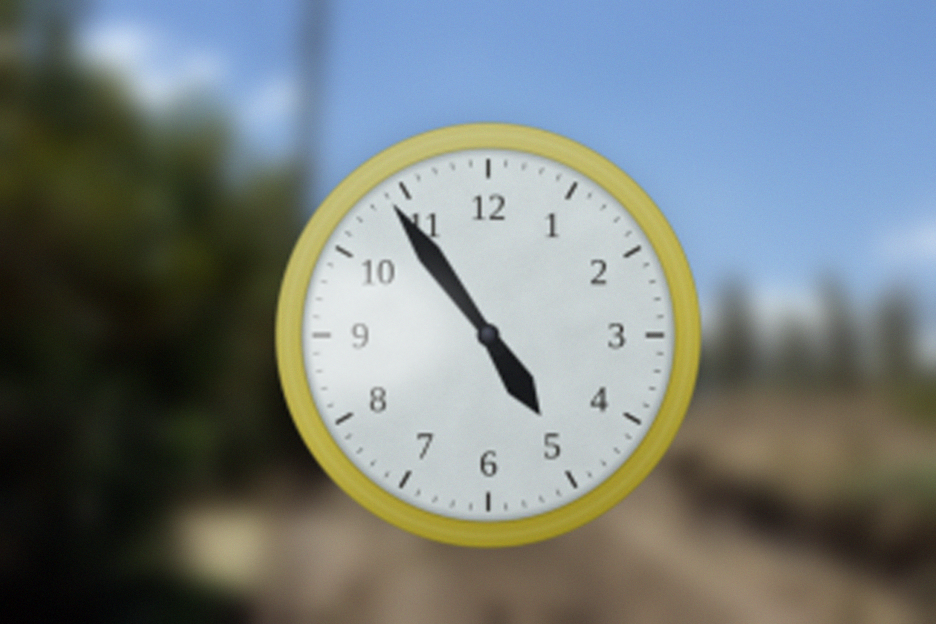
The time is 4,54
